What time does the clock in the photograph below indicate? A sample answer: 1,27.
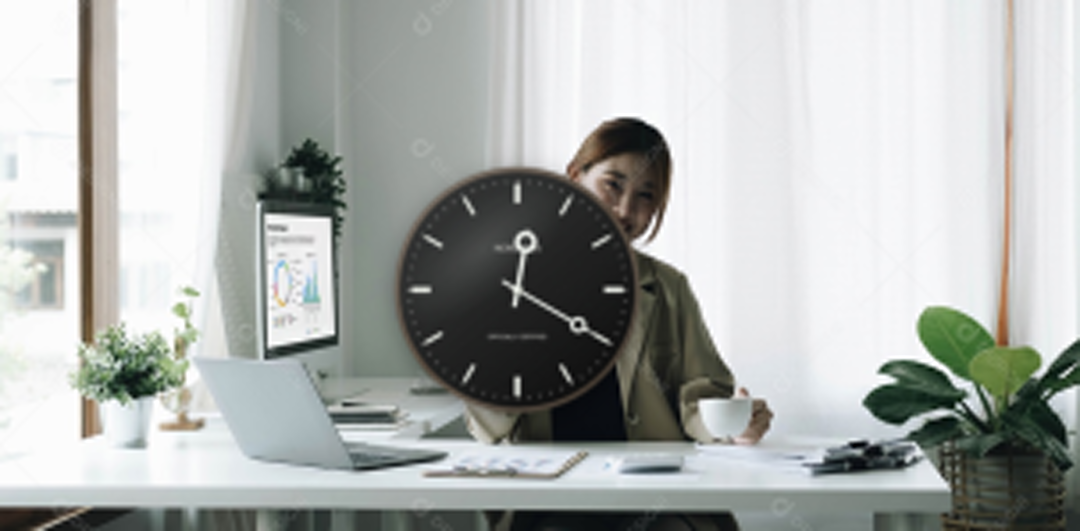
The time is 12,20
